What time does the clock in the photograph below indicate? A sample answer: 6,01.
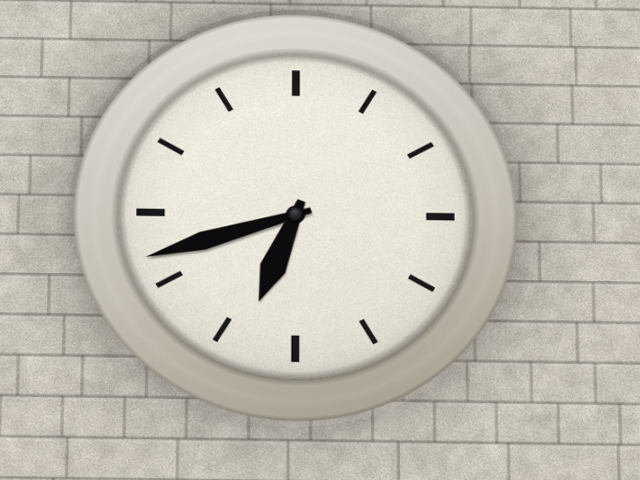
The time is 6,42
